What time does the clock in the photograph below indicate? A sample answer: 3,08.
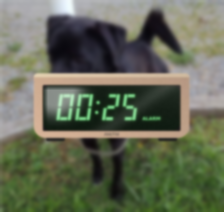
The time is 0,25
